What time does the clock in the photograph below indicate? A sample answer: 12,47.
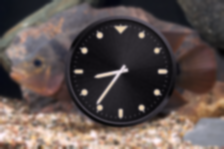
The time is 8,36
